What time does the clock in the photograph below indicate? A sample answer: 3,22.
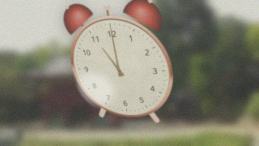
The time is 11,00
